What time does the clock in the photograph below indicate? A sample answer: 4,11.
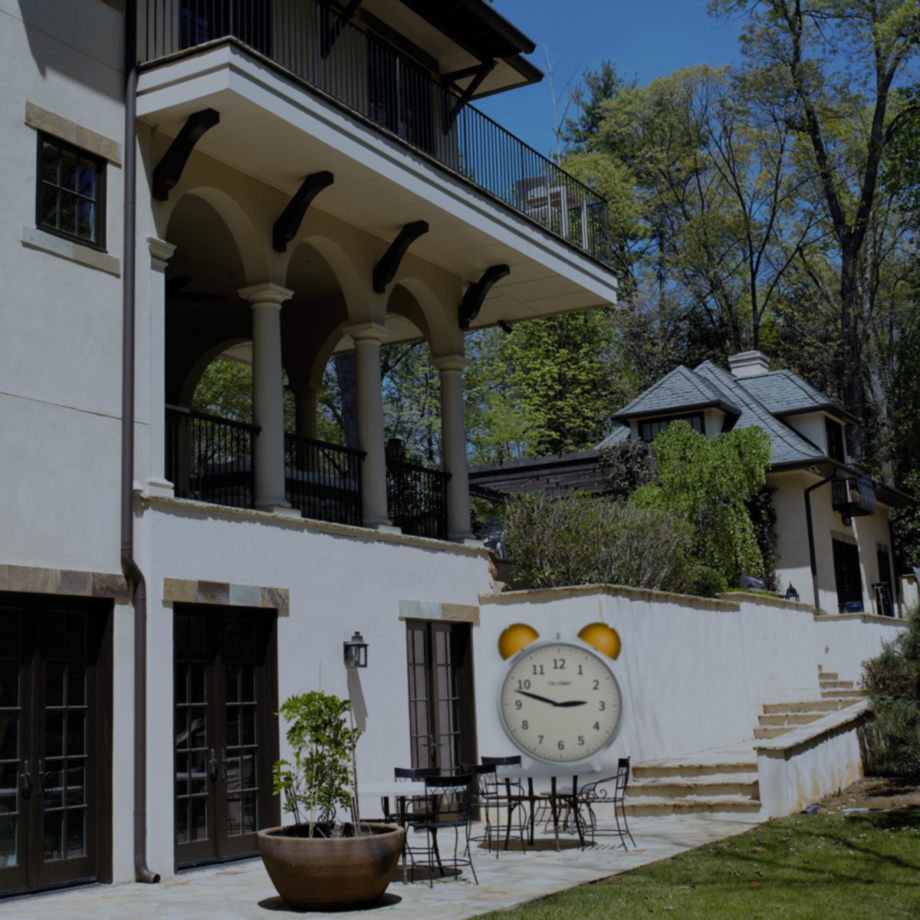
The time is 2,48
